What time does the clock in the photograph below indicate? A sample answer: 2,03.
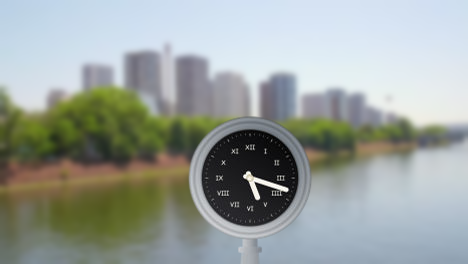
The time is 5,18
